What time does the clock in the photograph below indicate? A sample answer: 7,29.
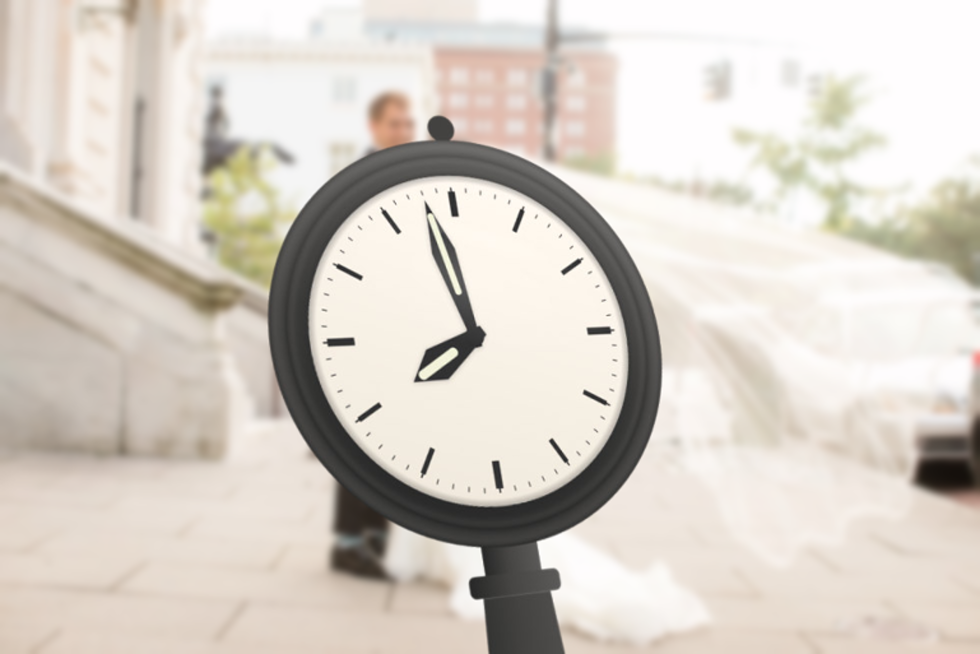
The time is 7,58
